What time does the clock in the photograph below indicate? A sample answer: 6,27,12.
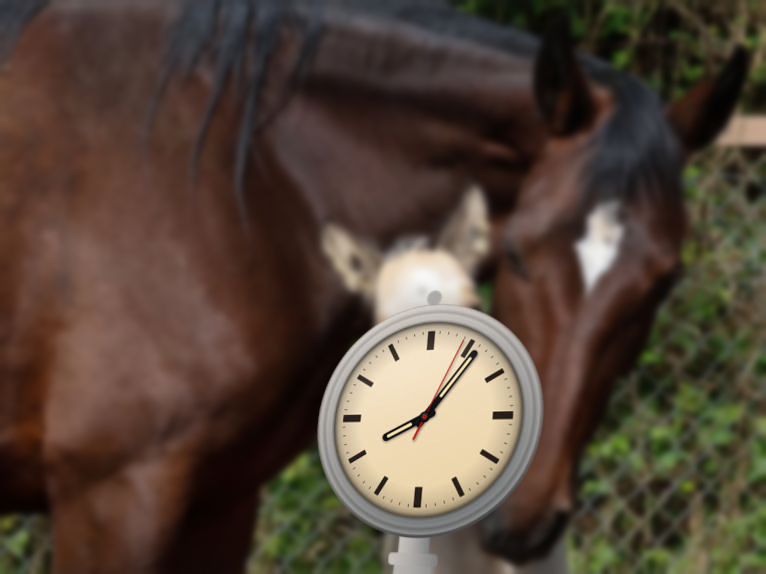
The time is 8,06,04
